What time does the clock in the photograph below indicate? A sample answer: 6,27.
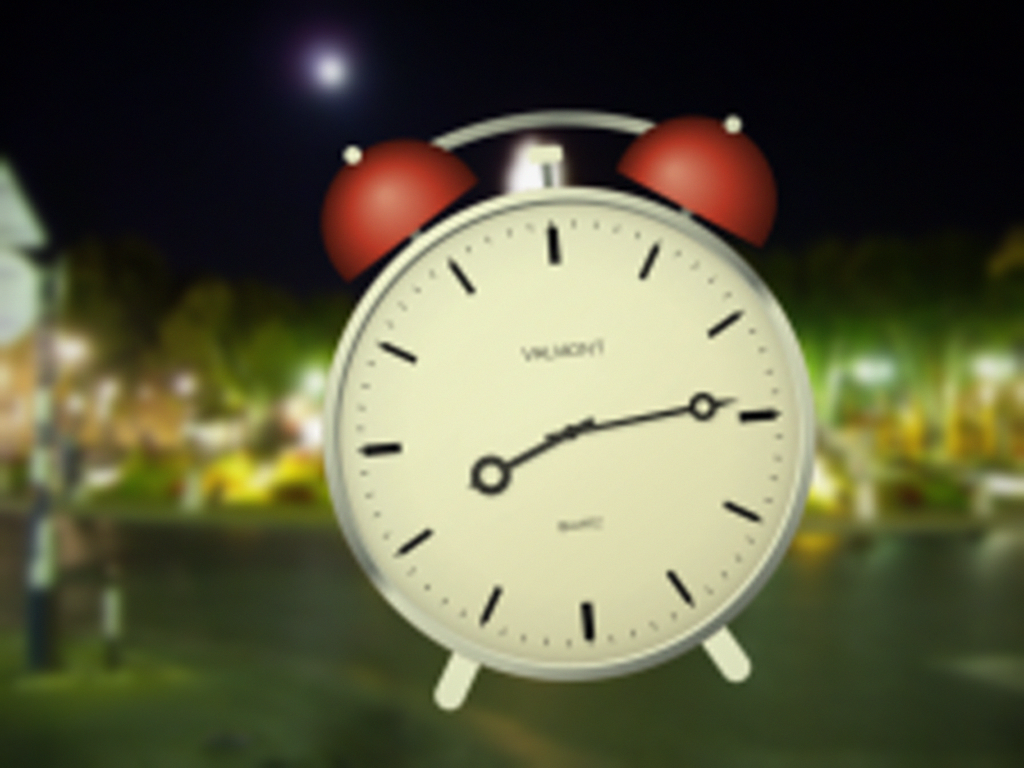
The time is 8,14
